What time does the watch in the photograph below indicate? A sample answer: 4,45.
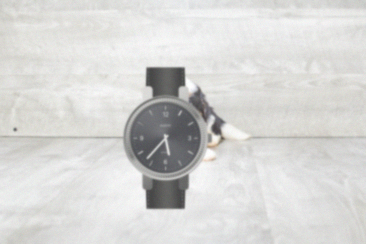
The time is 5,37
